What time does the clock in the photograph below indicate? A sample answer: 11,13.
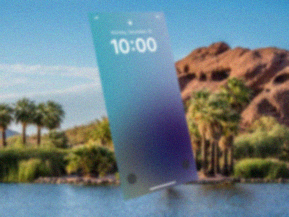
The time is 10,00
